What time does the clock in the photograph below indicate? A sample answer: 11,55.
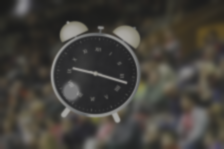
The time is 9,17
